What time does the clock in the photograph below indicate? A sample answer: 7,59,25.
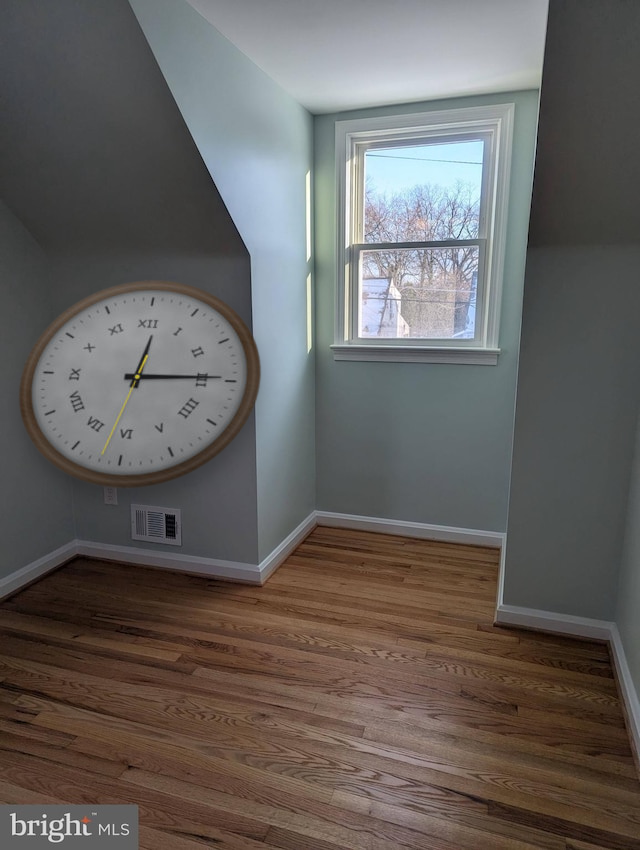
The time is 12,14,32
